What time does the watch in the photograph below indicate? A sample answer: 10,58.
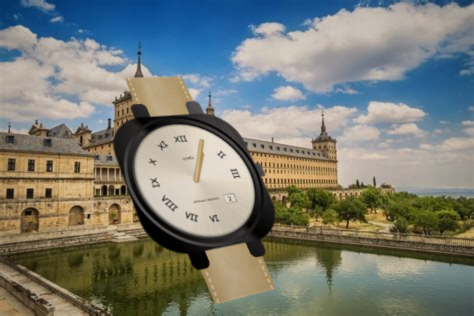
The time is 1,05
